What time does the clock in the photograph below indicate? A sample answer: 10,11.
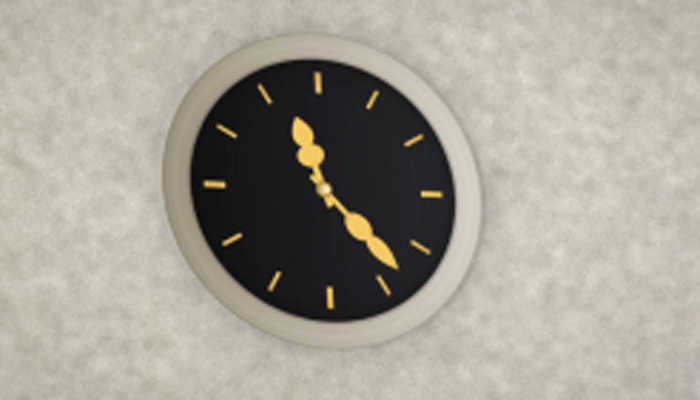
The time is 11,23
